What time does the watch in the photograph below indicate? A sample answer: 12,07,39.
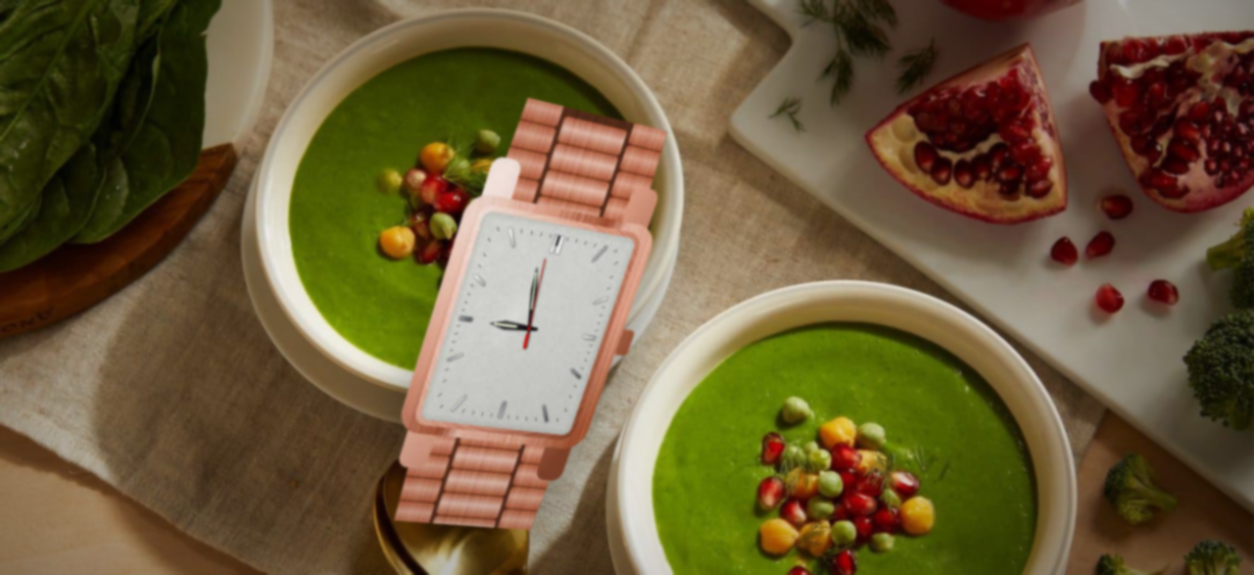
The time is 8,57,59
